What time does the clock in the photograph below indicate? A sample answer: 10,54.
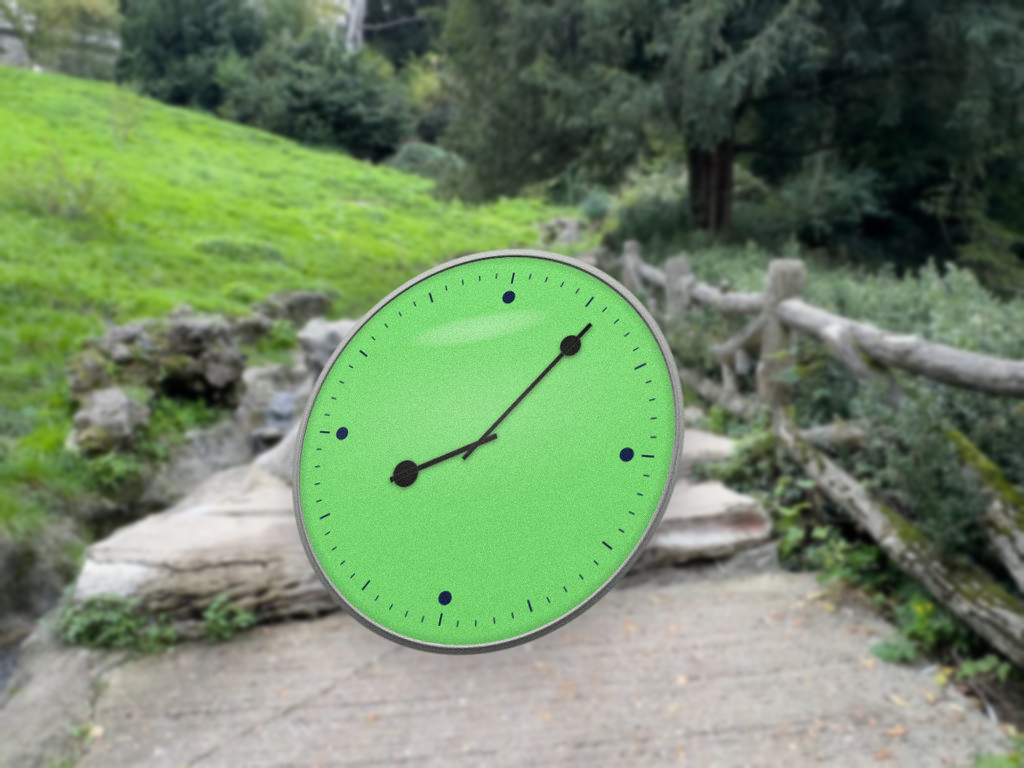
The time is 8,06
